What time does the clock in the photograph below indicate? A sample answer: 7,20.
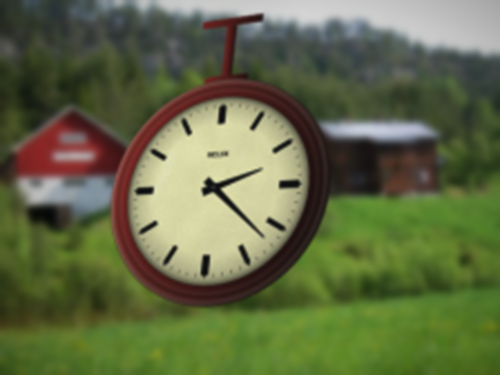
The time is 2,22
